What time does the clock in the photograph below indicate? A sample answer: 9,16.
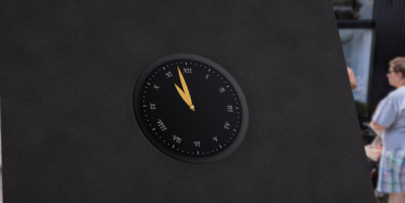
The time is 10,58
